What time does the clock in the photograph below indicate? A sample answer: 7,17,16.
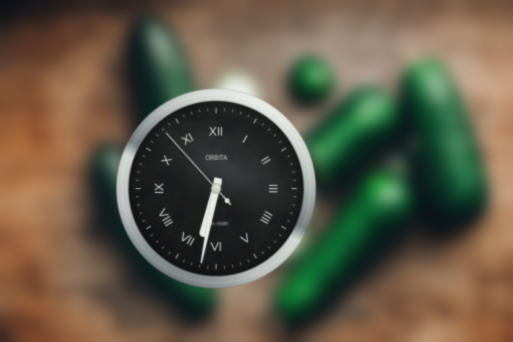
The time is 6,31,53
